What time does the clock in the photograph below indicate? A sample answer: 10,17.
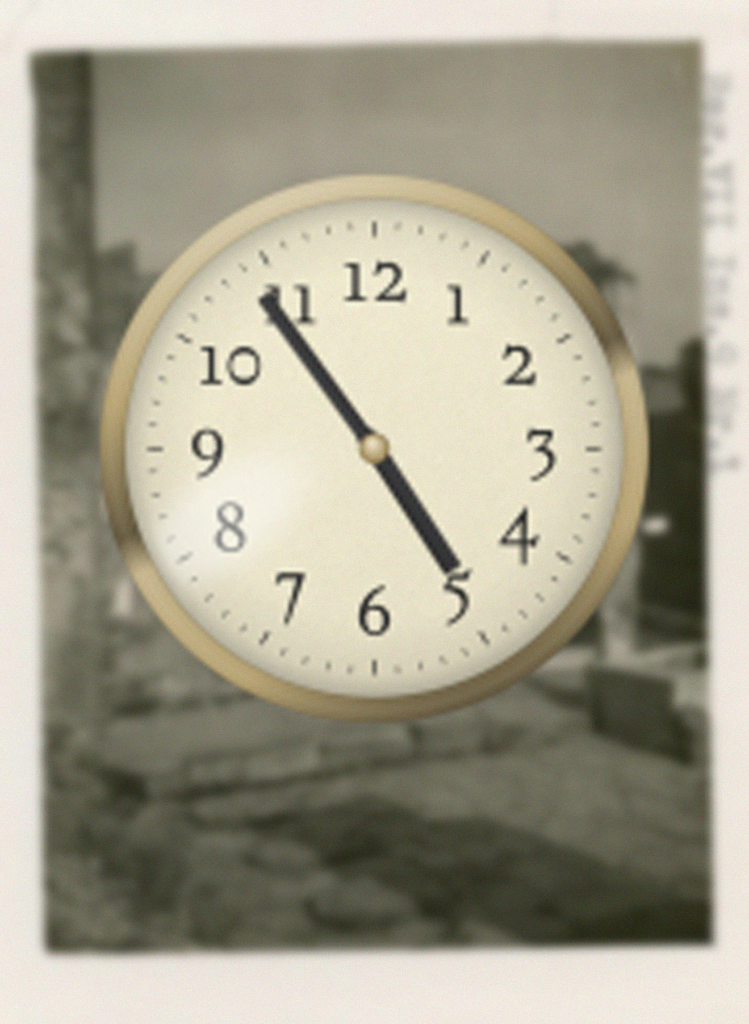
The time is 4,54
